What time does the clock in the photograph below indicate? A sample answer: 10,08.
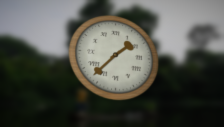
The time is 1,37
